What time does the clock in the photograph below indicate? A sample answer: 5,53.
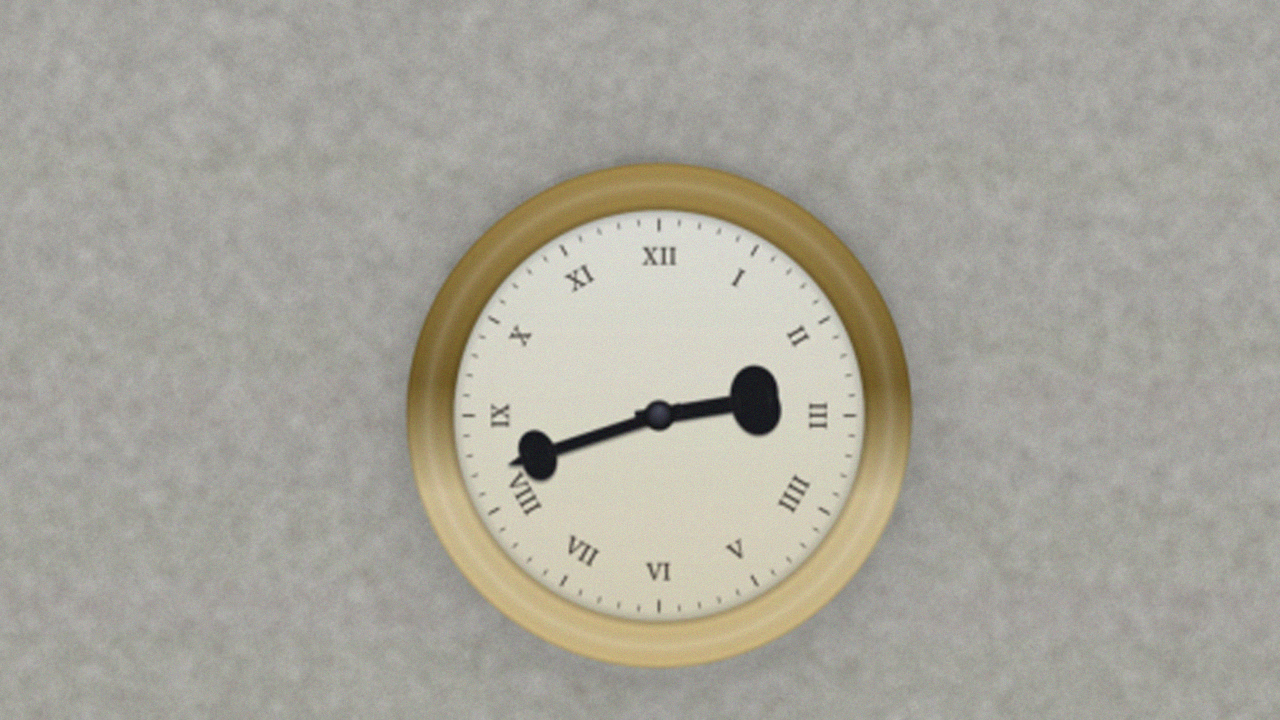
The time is 2,42
